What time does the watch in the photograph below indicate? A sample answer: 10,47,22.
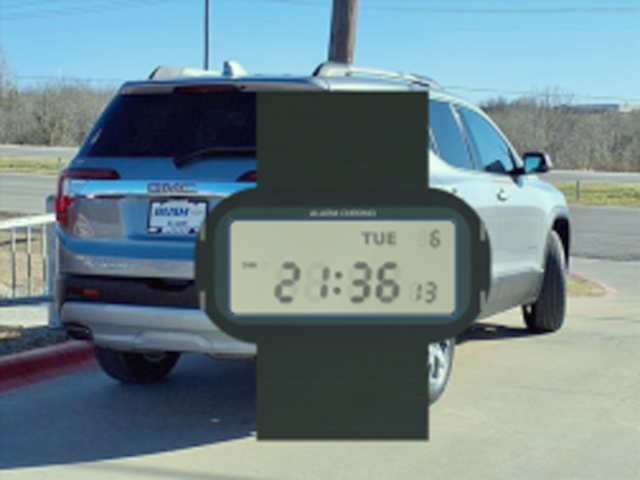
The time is 21,36,13
